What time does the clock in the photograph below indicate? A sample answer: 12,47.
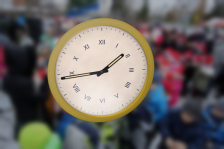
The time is 1,44
